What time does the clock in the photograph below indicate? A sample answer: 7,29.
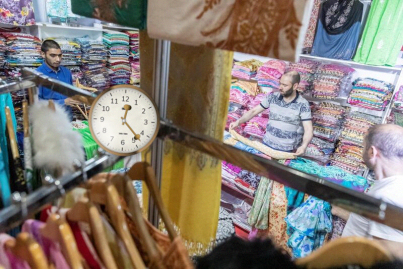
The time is 12,23
